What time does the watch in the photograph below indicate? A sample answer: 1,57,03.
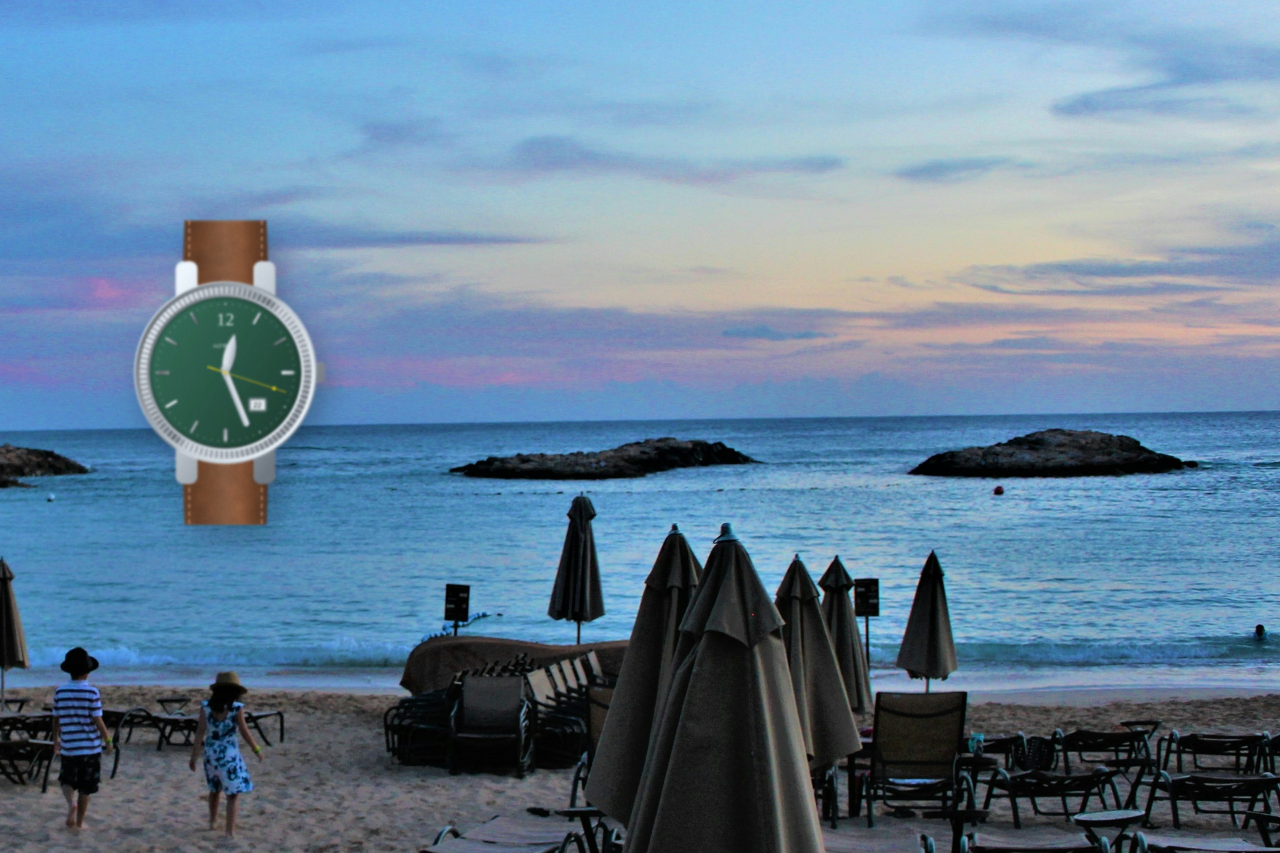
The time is 12,26,18
